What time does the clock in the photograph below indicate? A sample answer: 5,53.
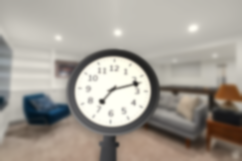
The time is 7,12
